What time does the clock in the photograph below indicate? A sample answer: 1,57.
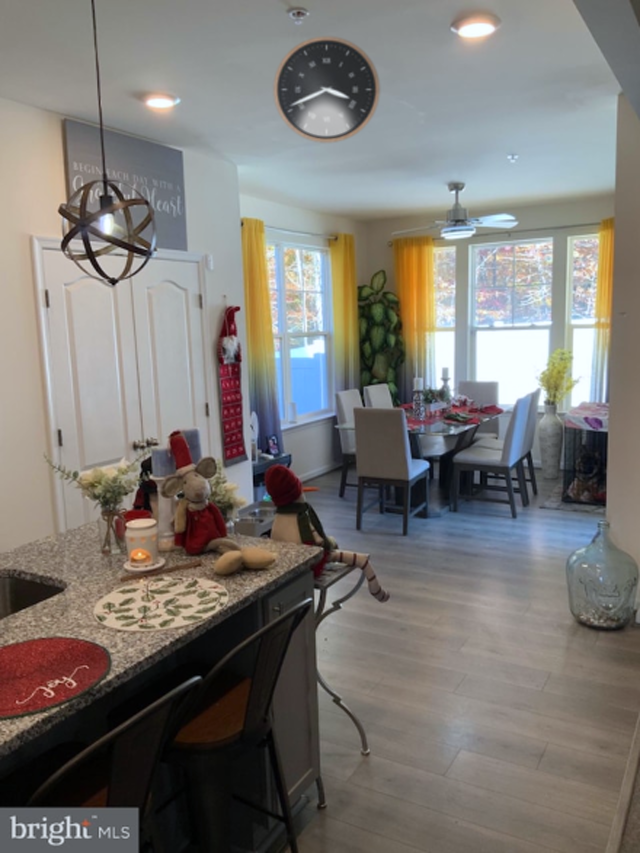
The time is 3,41
